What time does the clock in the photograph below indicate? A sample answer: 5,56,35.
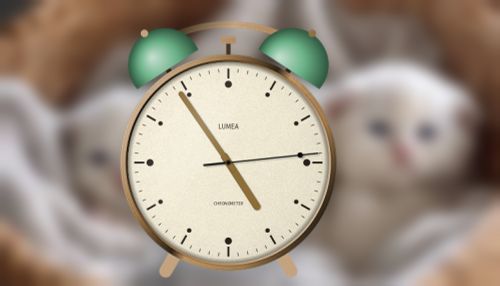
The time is 4,54,14
